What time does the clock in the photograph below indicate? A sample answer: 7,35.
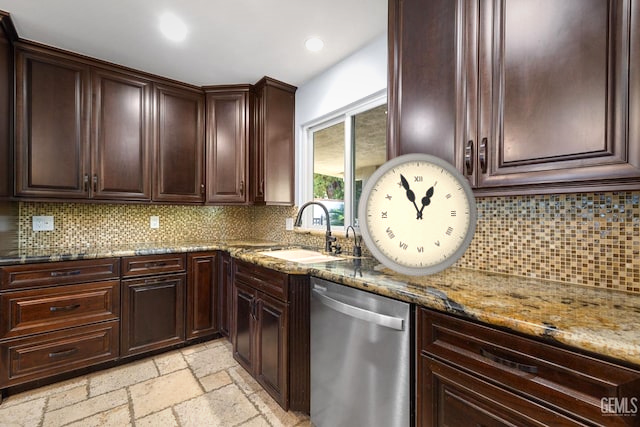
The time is 12,56
